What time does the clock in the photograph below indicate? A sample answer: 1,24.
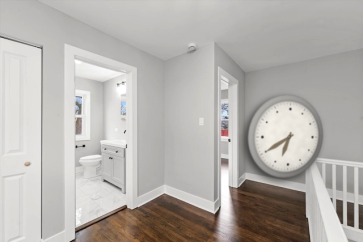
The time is 6,40
